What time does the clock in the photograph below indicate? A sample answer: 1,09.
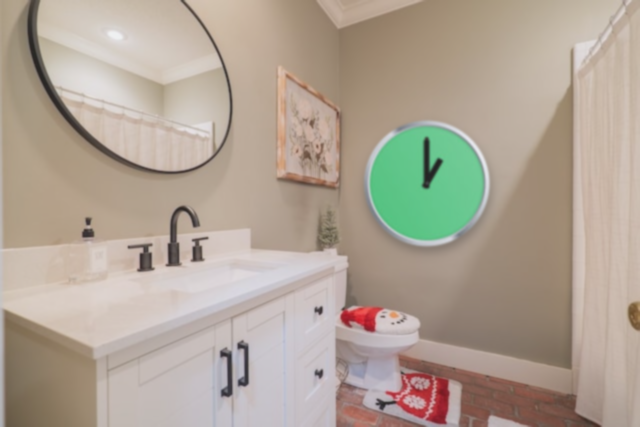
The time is 1,00
